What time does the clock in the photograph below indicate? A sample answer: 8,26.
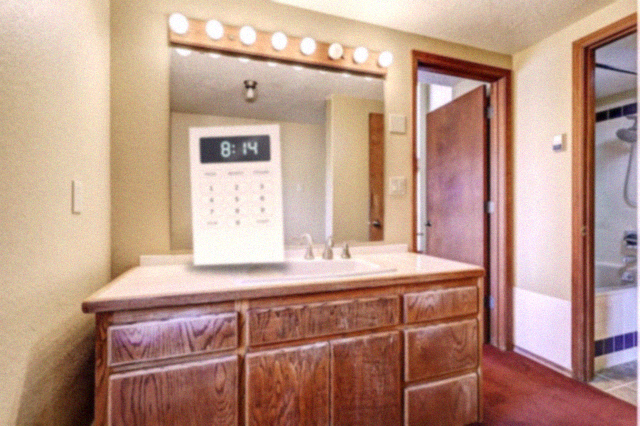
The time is 8,14
